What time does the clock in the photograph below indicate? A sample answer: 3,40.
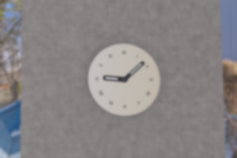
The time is 9,08
